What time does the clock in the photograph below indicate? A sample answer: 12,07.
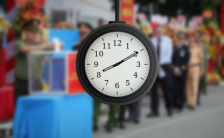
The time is 8,10
